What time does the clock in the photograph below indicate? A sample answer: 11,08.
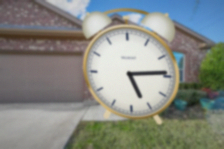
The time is 5,14
